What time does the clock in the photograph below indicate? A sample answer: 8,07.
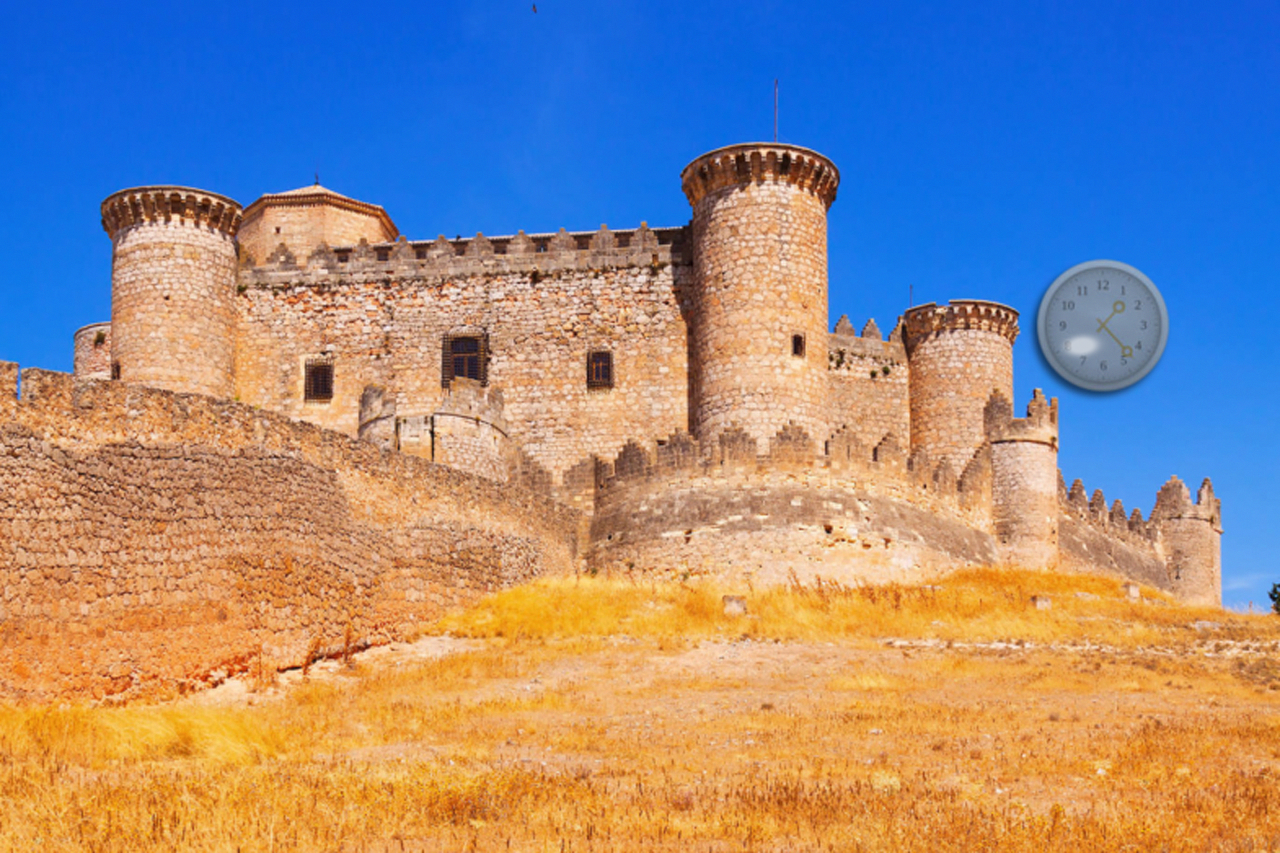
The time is 1,23
